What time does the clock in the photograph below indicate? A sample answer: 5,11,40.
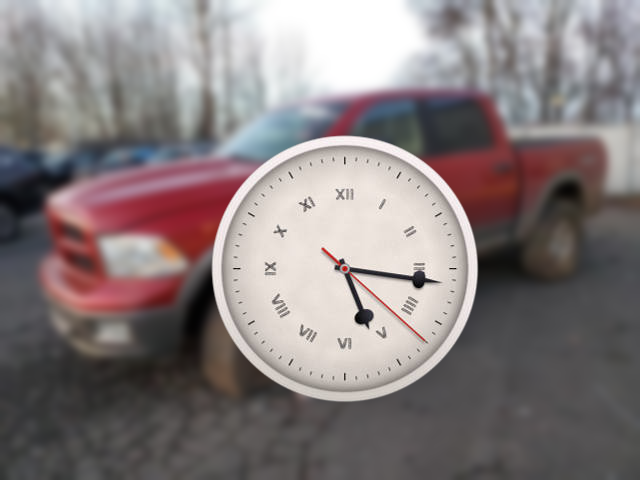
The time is 5,16,22
